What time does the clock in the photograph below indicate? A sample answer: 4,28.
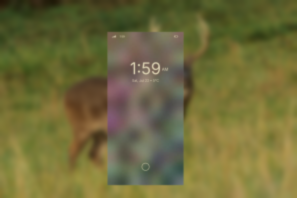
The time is 1,59
